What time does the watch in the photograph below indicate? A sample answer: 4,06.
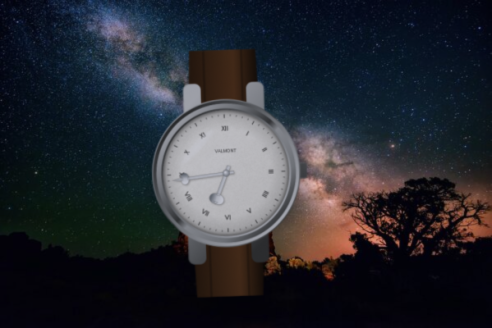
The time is 6,44
